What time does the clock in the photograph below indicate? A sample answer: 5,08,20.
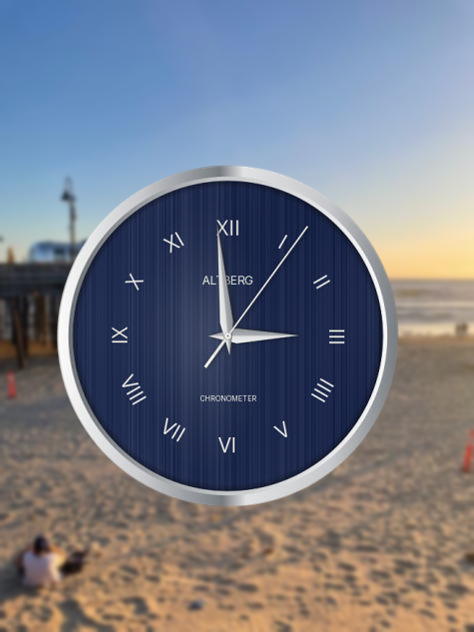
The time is 2,59,06
